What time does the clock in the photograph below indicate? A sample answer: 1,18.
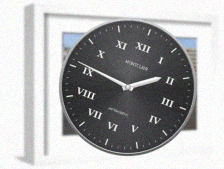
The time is 1,46
